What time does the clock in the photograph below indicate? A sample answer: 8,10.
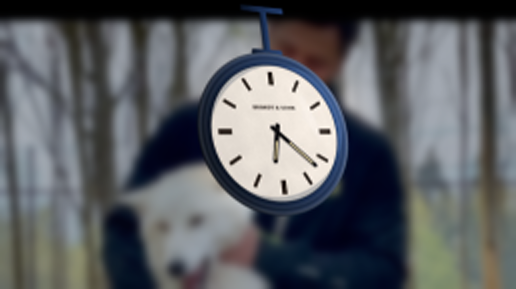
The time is 6,22
